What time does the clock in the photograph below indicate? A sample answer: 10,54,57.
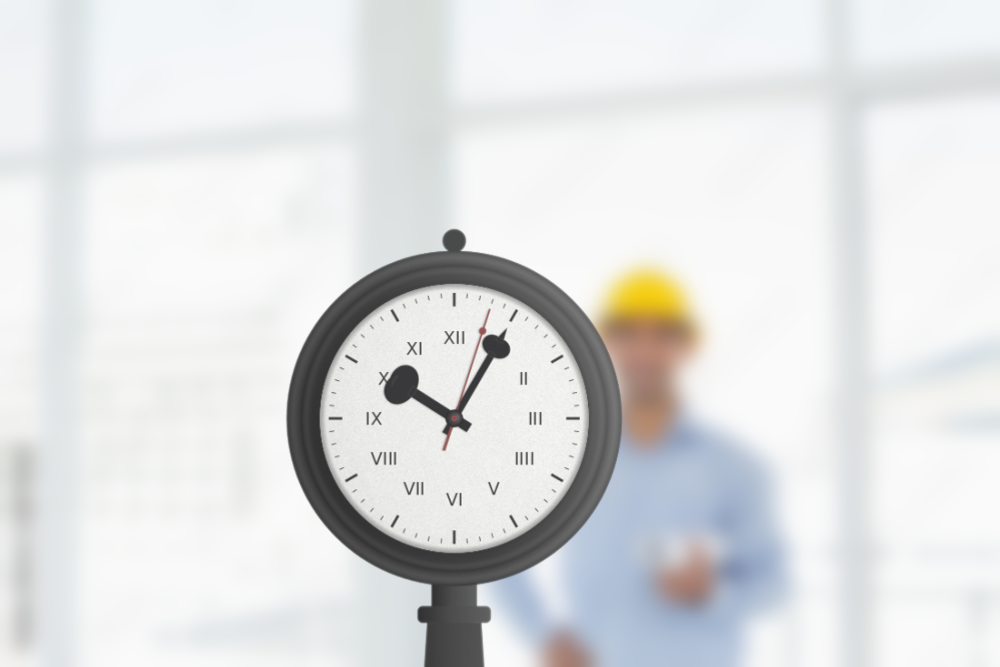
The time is 10,05,03
